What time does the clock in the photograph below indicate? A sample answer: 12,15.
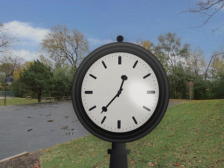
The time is 12,37
